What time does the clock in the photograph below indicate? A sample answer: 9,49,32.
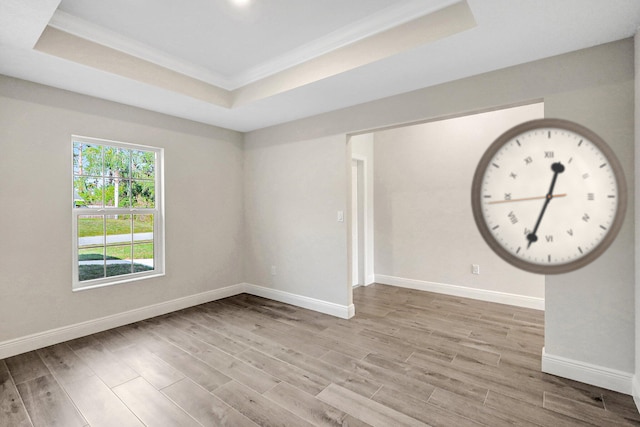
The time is 12,33,44
